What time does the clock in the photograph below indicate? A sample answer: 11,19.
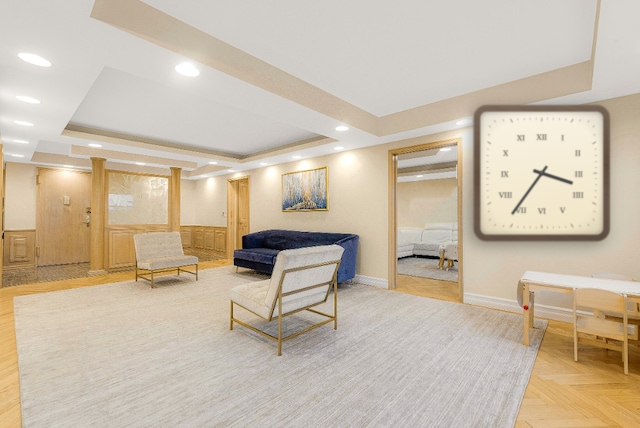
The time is 3,36
